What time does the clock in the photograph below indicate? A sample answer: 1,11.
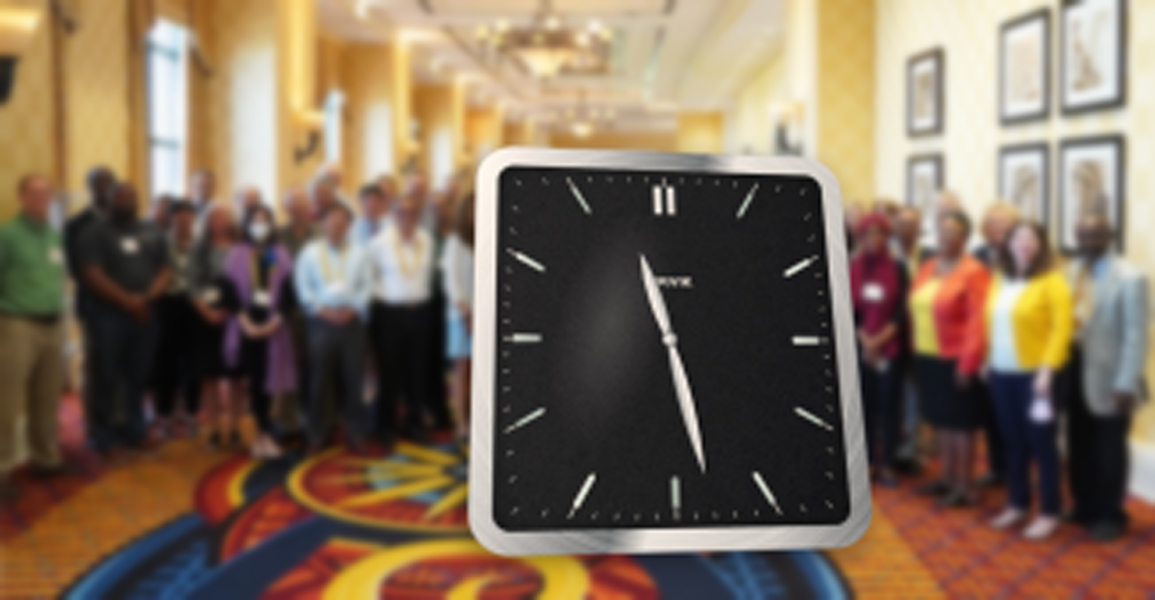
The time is 11,28
